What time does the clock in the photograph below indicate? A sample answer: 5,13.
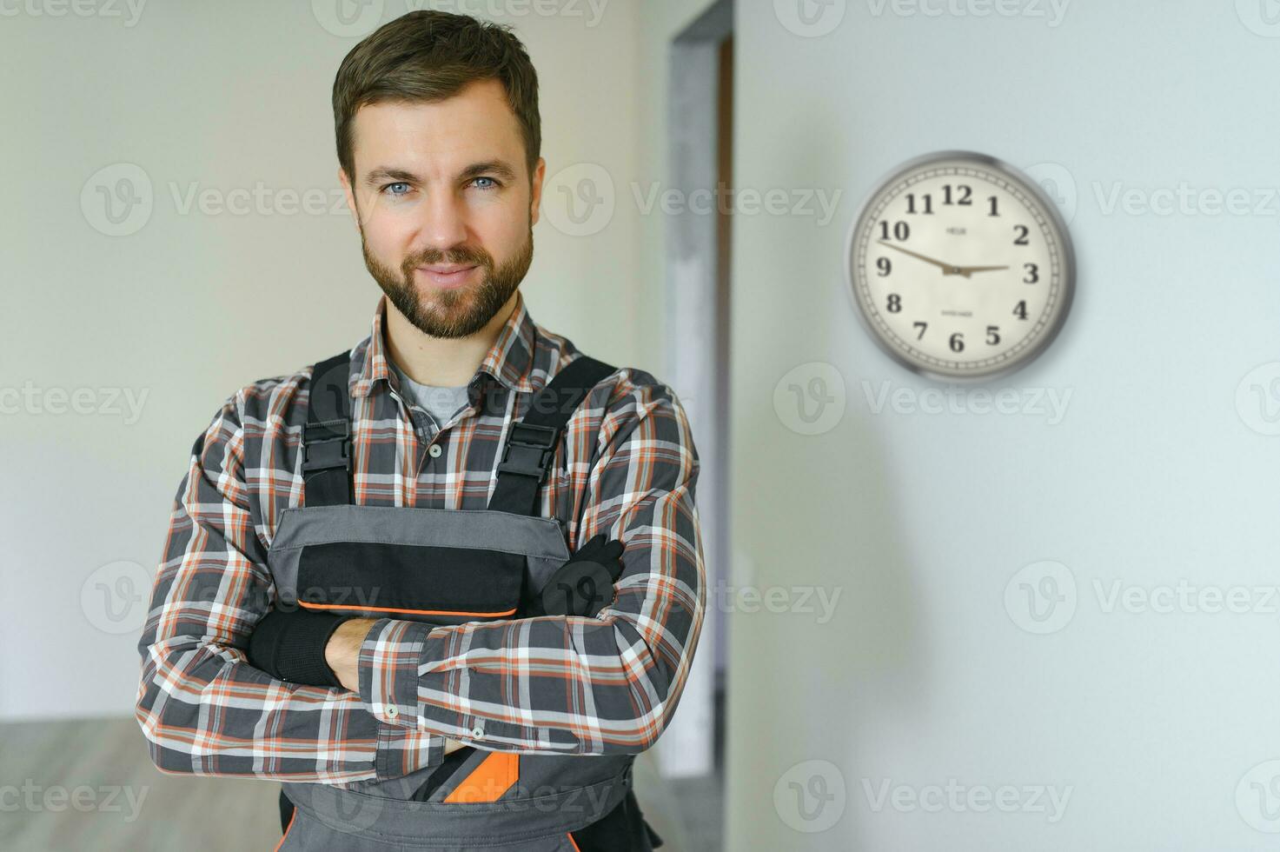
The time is 2,48
